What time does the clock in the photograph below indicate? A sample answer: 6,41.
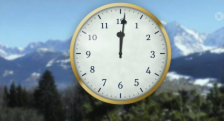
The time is 12,01
